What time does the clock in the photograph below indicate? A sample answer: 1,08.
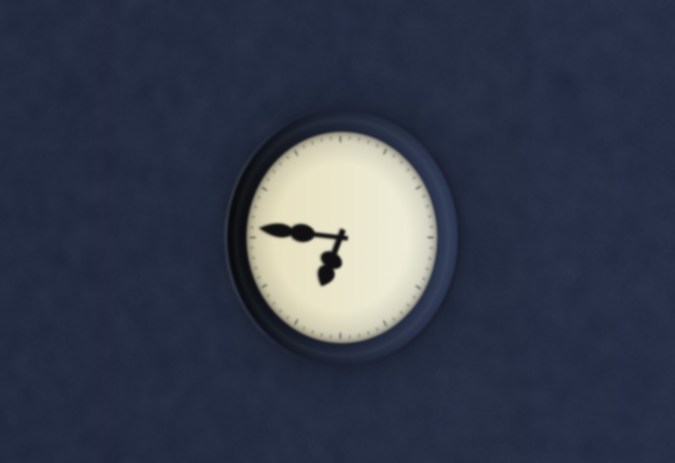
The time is 6,46
